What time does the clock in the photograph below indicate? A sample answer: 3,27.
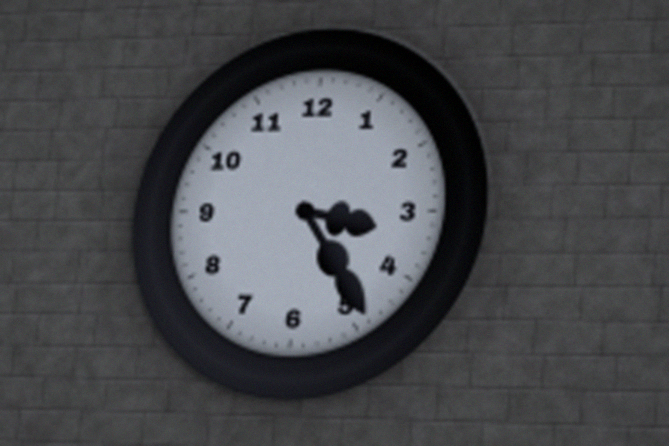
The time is 3,24
